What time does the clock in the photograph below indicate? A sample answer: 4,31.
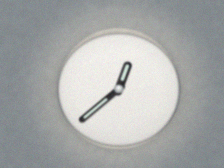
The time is 12,38
